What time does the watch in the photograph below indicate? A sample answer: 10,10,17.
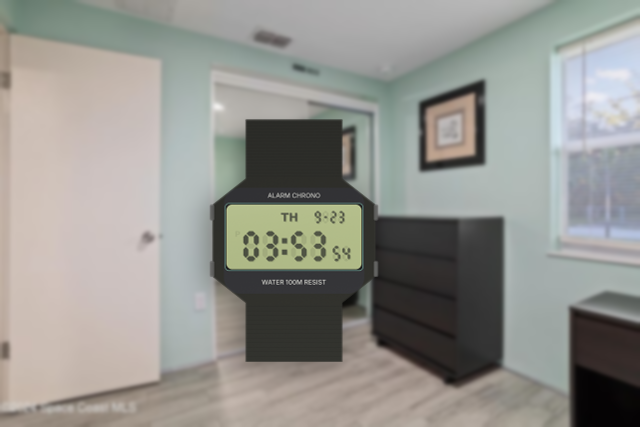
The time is 3,53,54
